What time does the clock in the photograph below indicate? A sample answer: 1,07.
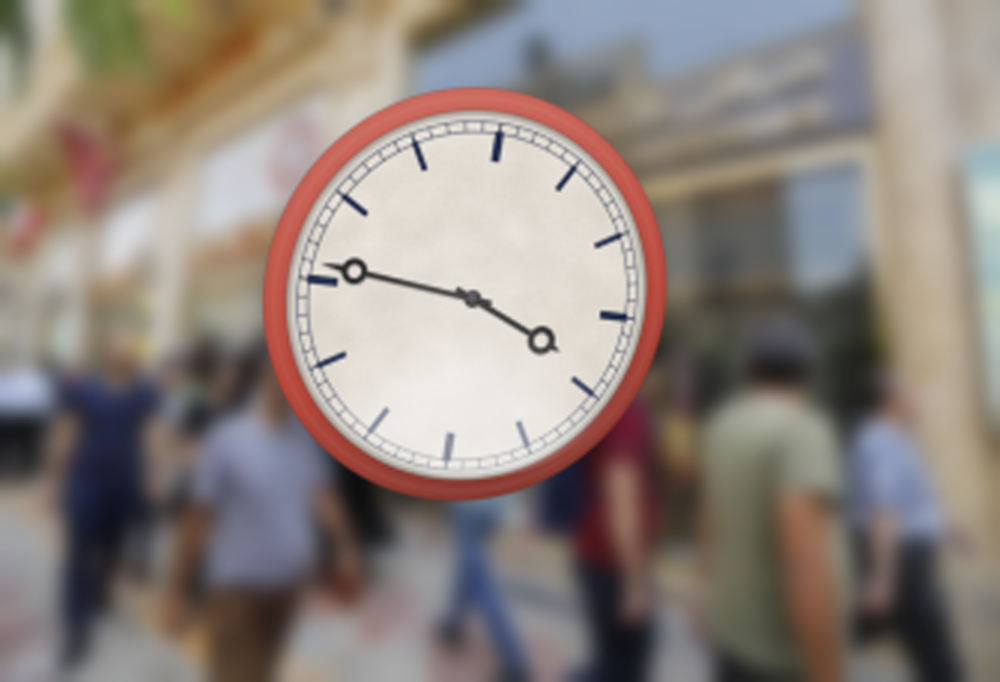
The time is 3,46
